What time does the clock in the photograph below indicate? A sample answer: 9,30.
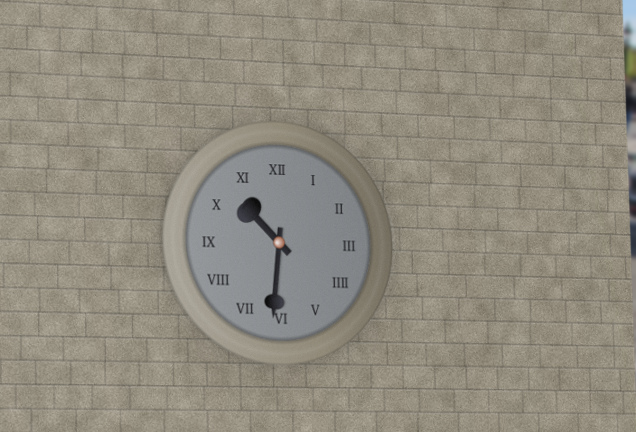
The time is 10,31
